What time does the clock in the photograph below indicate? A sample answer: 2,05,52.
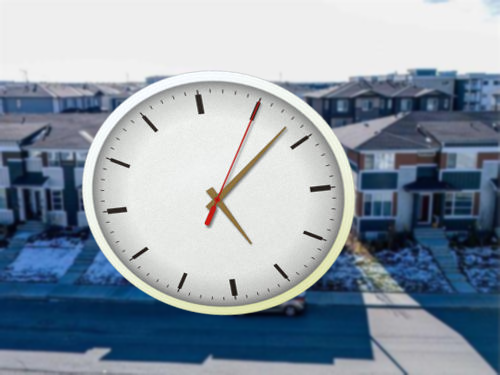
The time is 5,08,05
